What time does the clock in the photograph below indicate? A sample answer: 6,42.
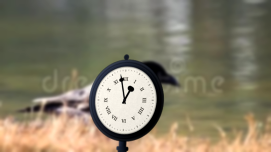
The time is 12,58
